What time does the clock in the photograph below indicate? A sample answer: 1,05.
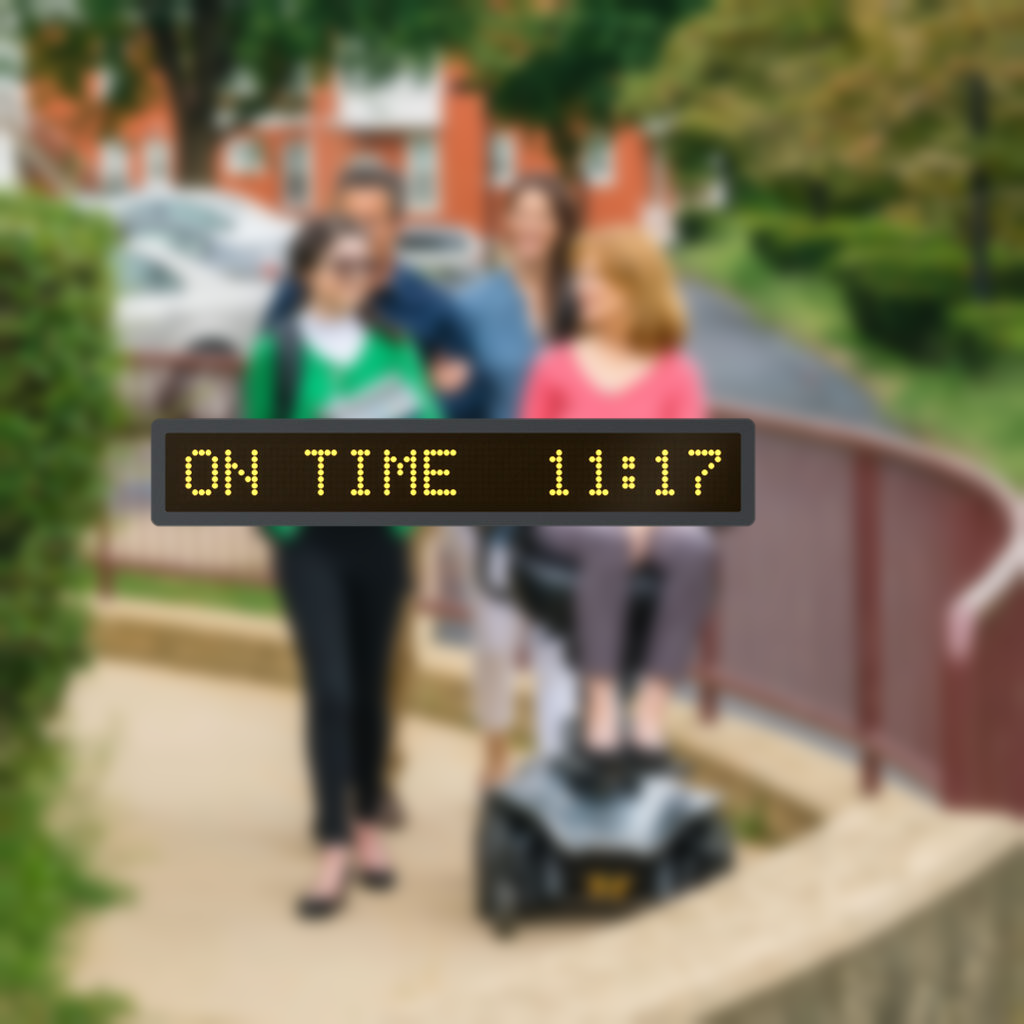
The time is 11,17
